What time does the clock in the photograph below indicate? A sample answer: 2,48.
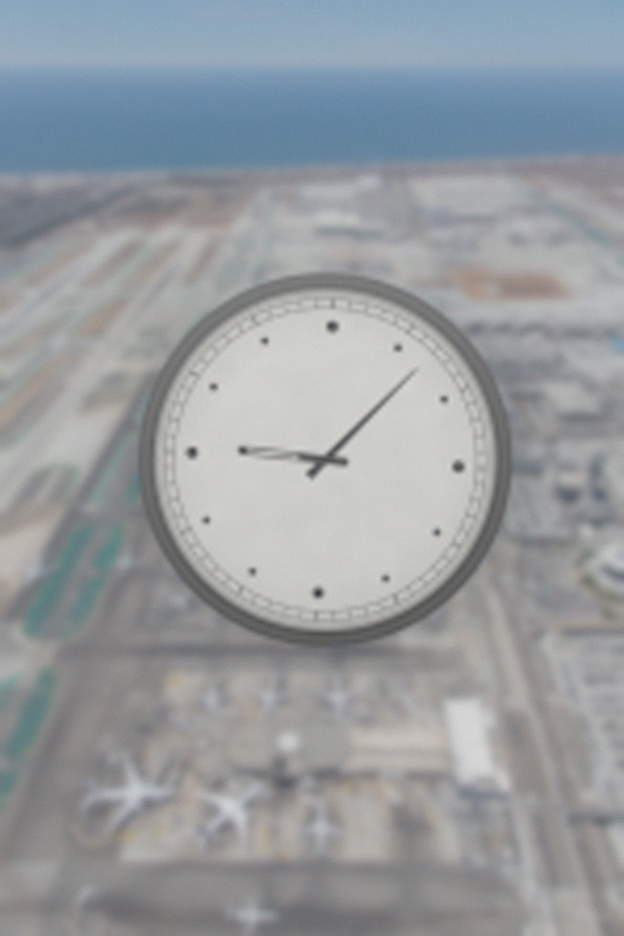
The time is 9,07
